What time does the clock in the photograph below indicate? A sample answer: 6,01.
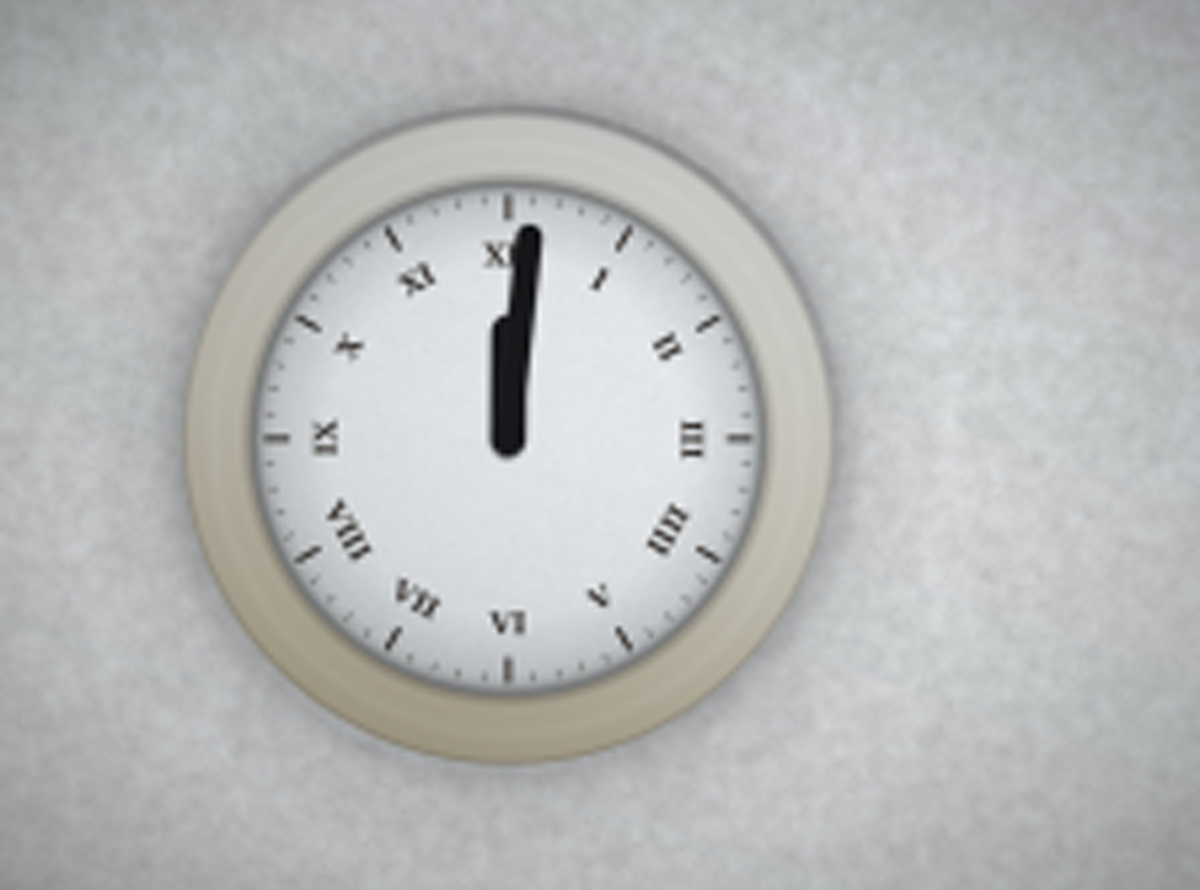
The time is 12,01
